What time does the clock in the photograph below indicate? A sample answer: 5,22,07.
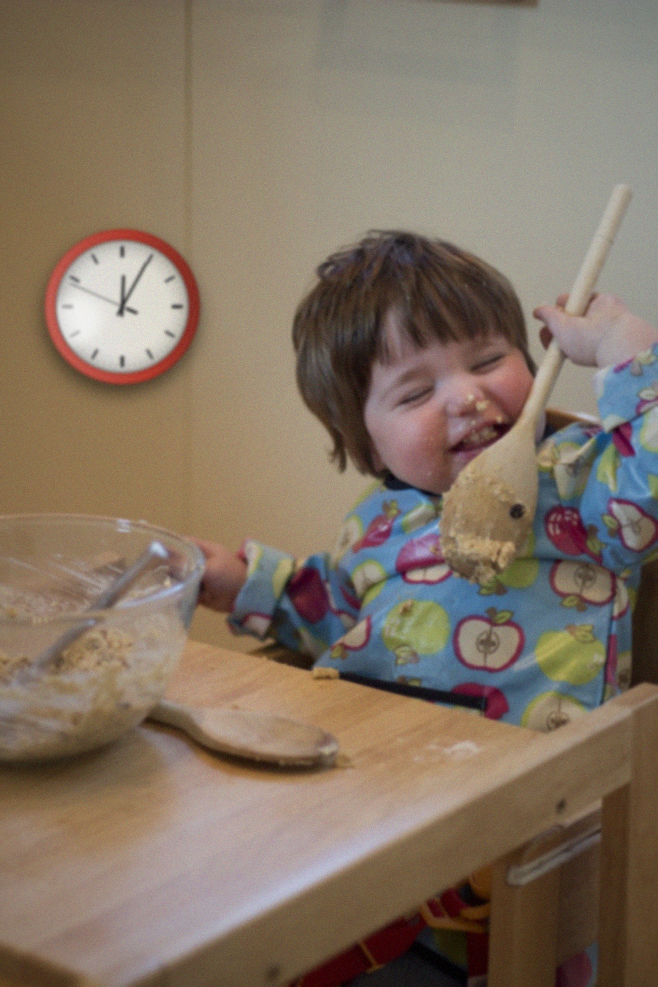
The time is 12,04,49
